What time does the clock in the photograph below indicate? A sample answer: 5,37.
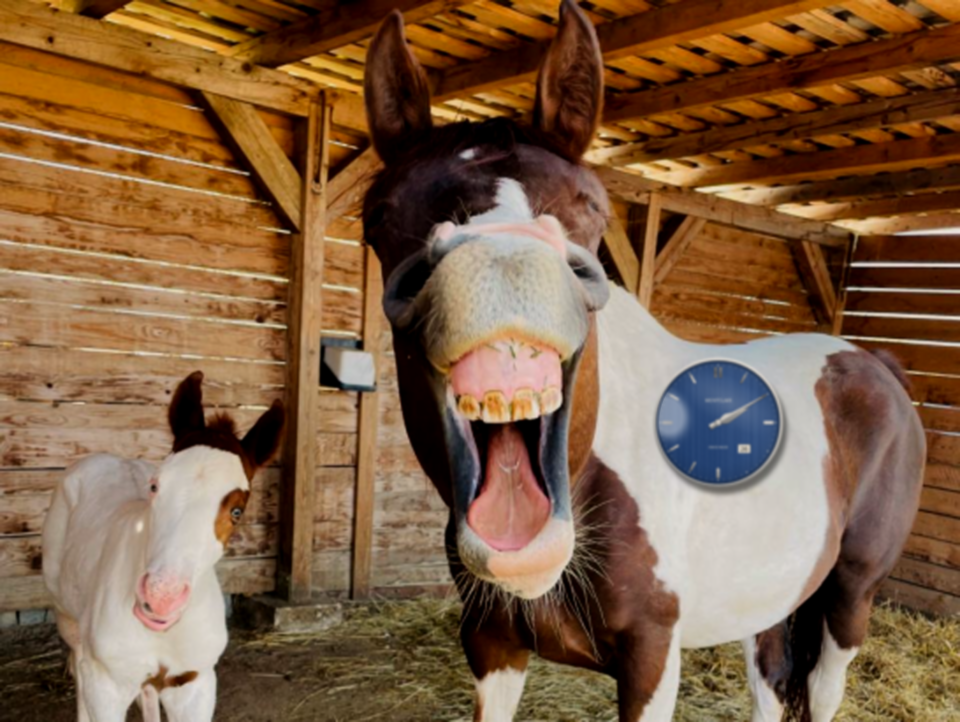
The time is 2,10
